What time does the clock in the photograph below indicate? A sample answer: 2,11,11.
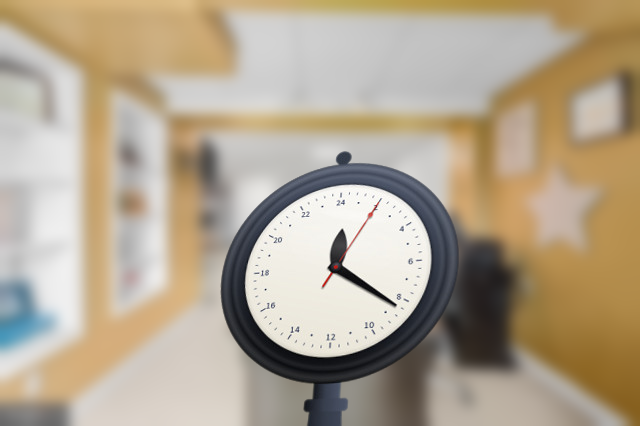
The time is 0,21,05
